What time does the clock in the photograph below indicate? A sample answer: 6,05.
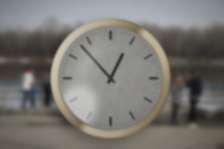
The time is 12,53
